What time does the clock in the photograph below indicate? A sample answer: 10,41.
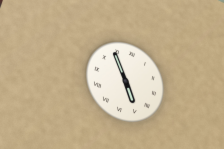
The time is 4,54
